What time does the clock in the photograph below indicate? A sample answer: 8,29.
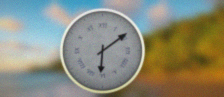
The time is 6,09
